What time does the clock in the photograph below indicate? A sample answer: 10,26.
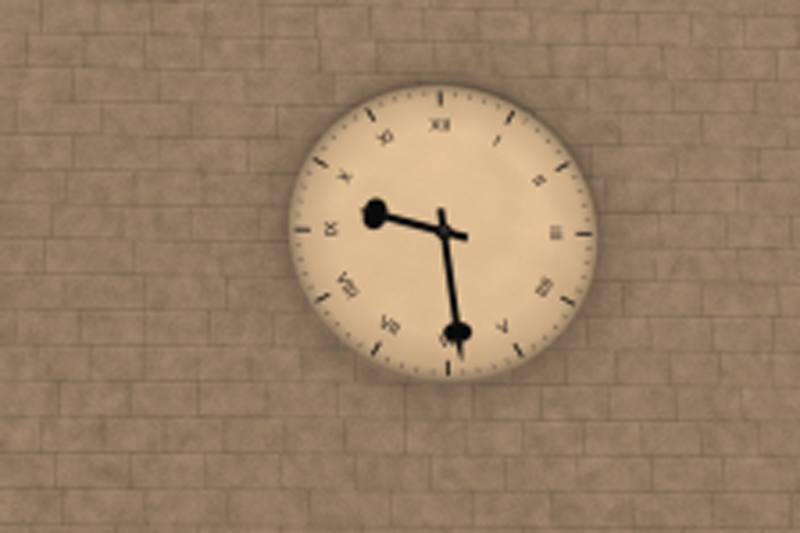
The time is 9,29
